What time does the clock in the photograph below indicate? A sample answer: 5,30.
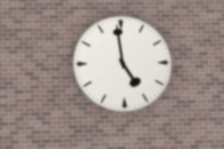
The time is 4,59
